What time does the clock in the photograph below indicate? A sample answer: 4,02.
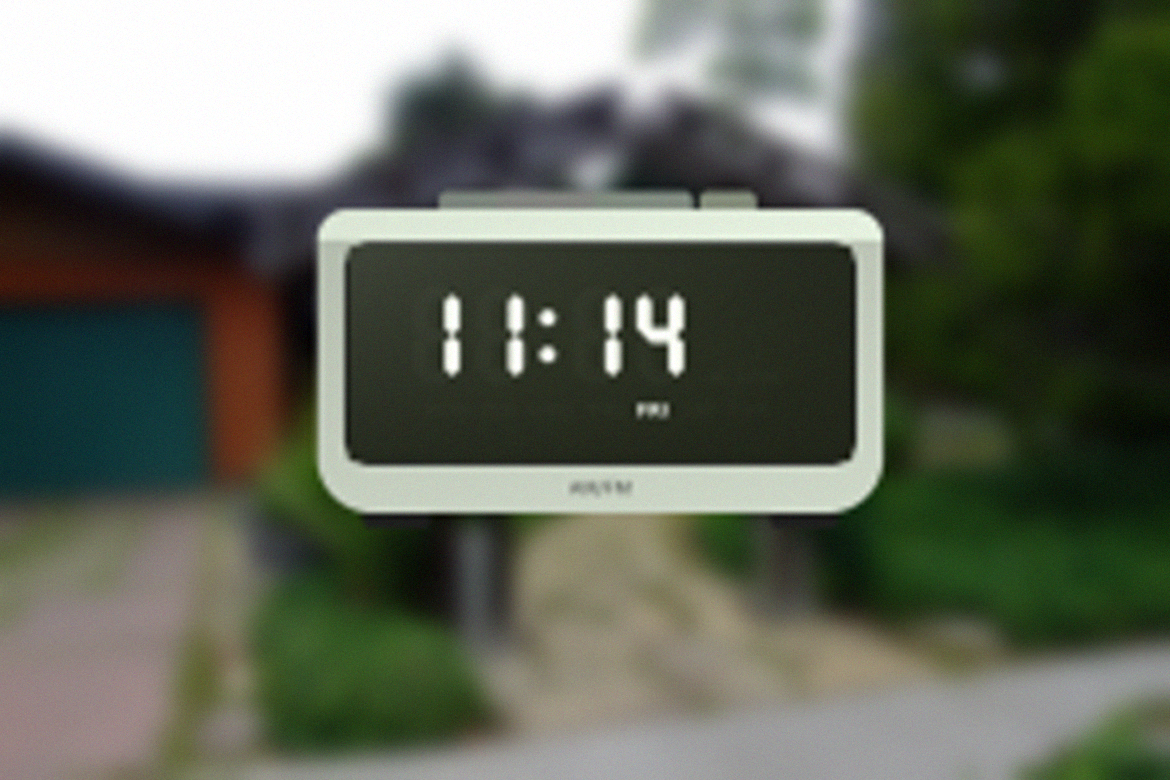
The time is 11,14
